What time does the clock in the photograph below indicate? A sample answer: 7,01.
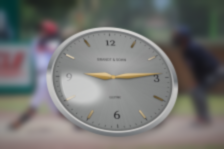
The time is 9,14
